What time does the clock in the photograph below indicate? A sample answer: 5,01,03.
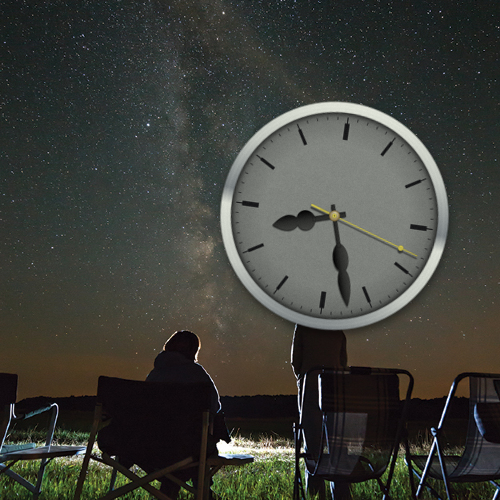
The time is 8,27,18
